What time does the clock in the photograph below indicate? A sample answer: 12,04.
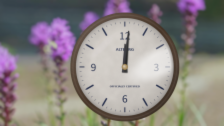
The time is 12,01
